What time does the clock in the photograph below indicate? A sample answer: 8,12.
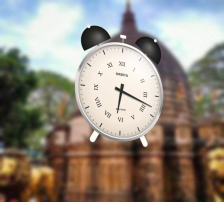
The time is 6,18
